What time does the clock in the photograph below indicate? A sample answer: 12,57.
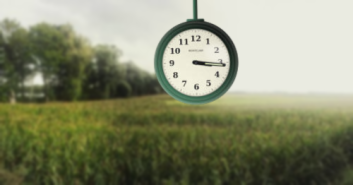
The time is 3,16
